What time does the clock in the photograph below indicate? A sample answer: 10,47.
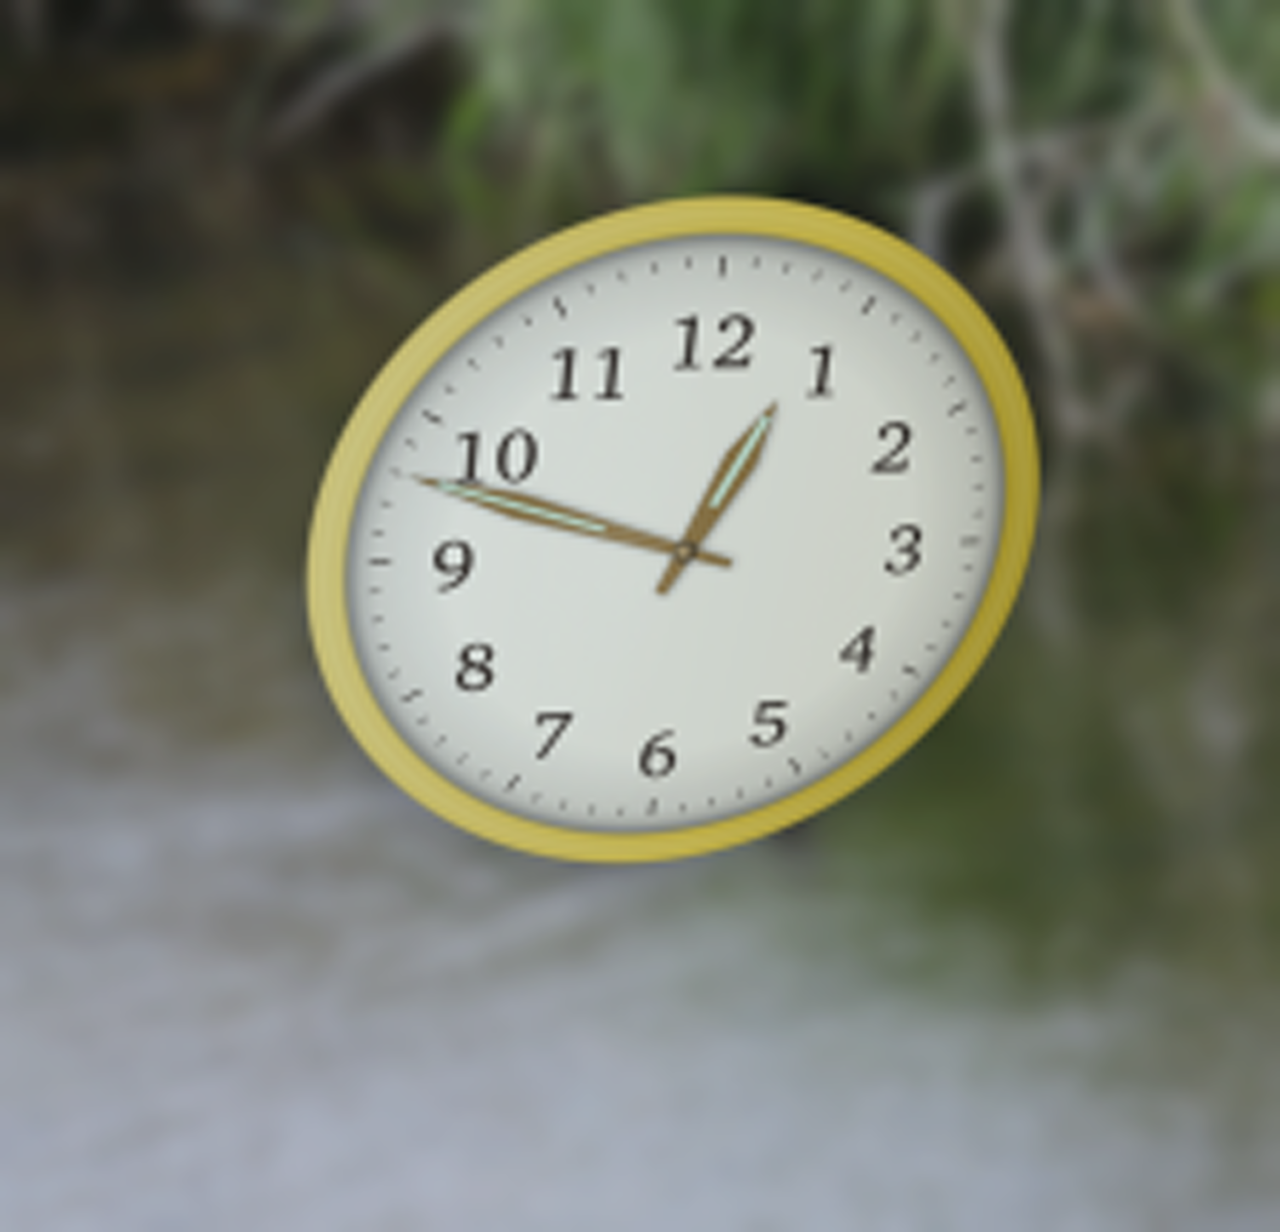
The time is 12,48
